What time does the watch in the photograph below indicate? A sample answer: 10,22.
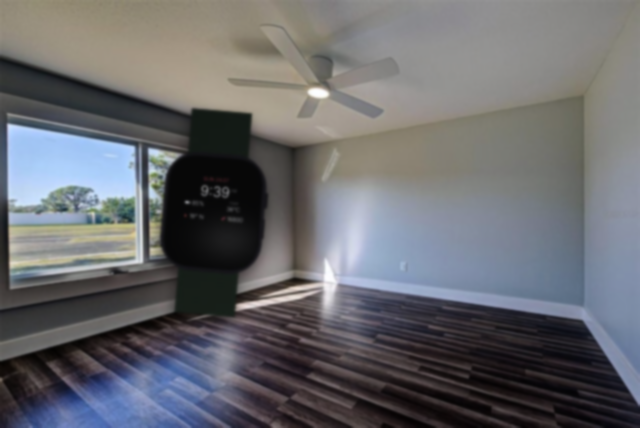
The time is 9,39
